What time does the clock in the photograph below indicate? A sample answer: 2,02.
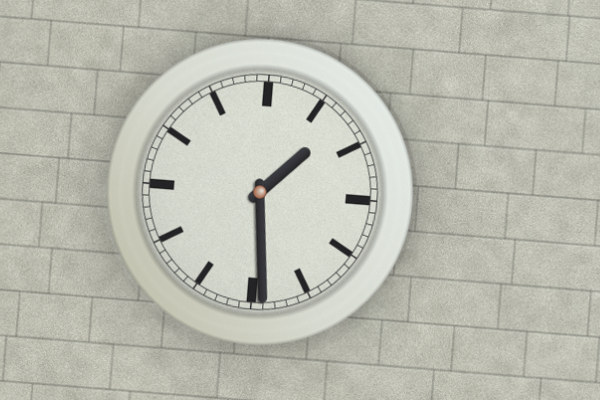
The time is 1,29
